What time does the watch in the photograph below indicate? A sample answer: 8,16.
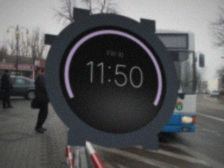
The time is 11,50
